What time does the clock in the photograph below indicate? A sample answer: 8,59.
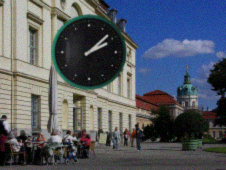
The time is 2,08
